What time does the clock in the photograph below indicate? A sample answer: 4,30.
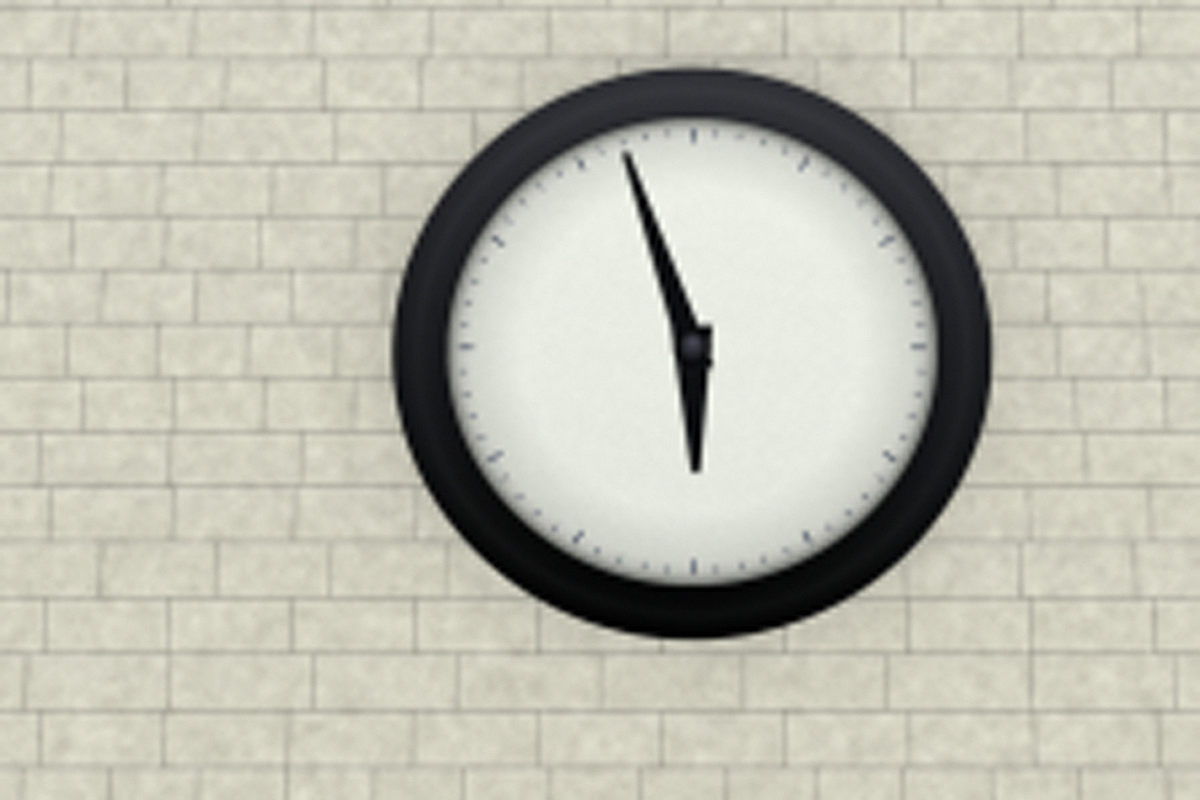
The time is 5,57
